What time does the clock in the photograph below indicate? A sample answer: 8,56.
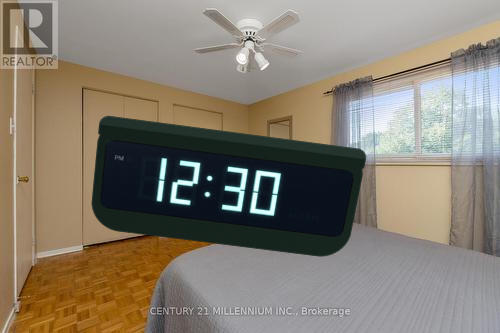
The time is 12,30
